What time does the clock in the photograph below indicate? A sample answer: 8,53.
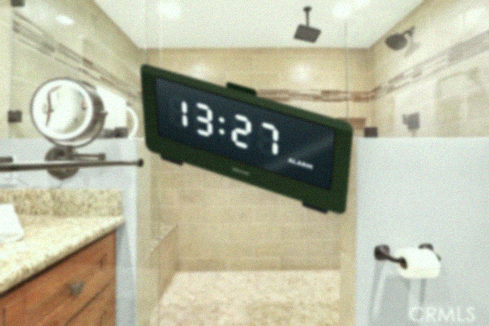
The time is 13,27
